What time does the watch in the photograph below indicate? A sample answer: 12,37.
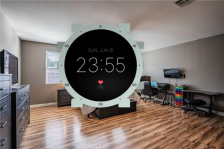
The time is 23,55
